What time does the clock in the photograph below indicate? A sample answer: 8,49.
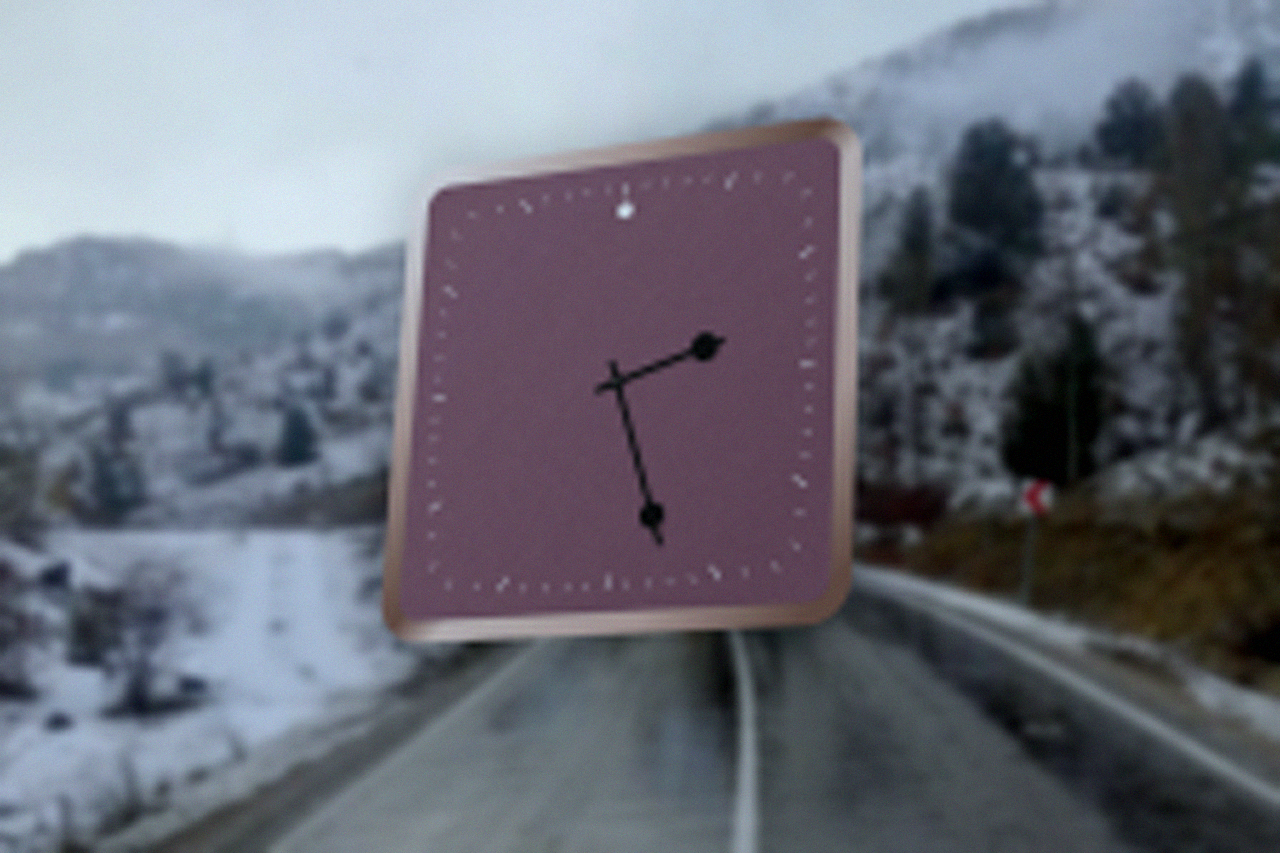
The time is 2,27
